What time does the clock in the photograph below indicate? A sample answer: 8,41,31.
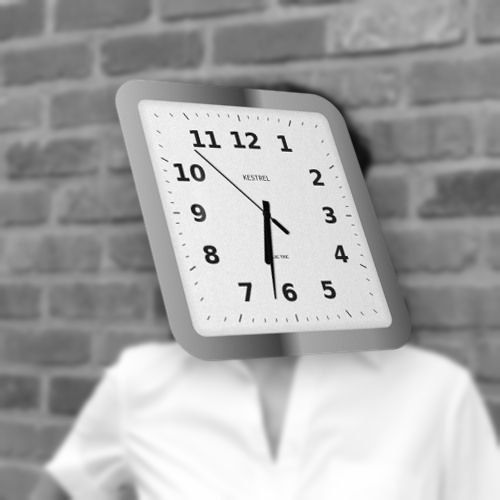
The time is 6,31,53
